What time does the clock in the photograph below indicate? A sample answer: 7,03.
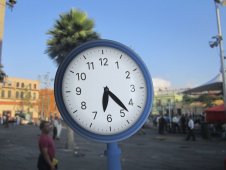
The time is 6,23
